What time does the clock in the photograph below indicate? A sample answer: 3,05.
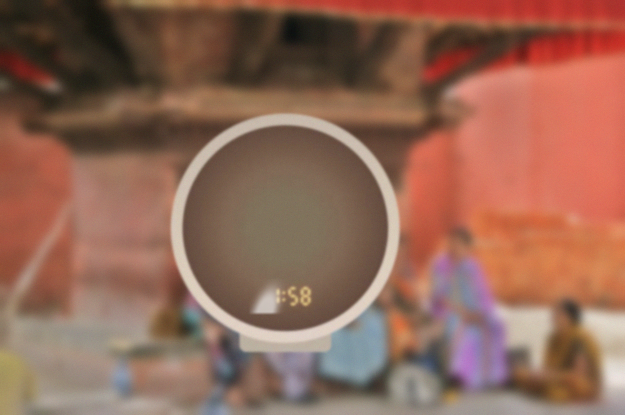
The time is 1,58
